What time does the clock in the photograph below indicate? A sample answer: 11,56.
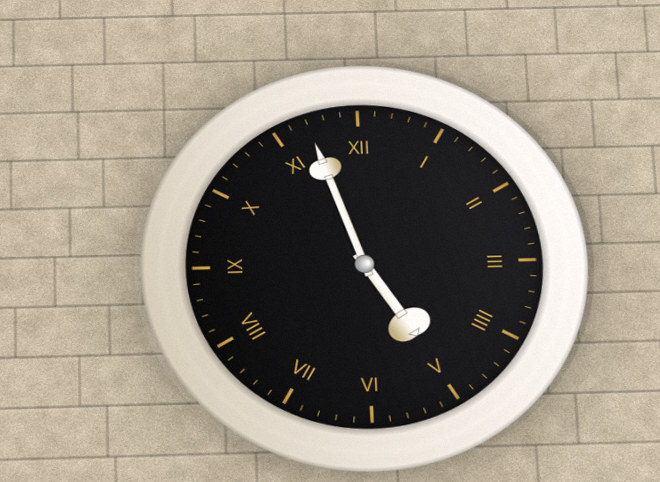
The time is 4,57
